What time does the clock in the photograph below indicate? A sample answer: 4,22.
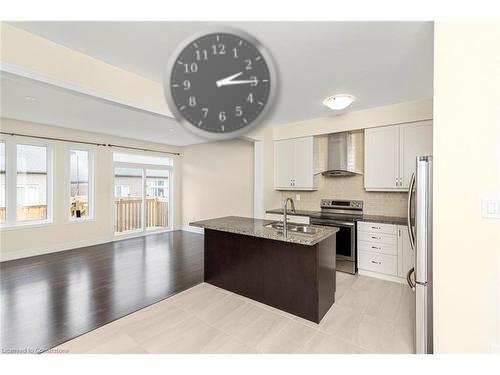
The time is 2,15
